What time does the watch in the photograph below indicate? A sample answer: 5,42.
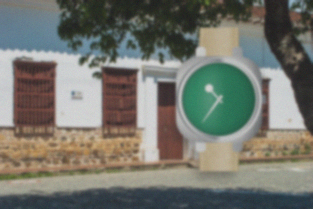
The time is 10,36
